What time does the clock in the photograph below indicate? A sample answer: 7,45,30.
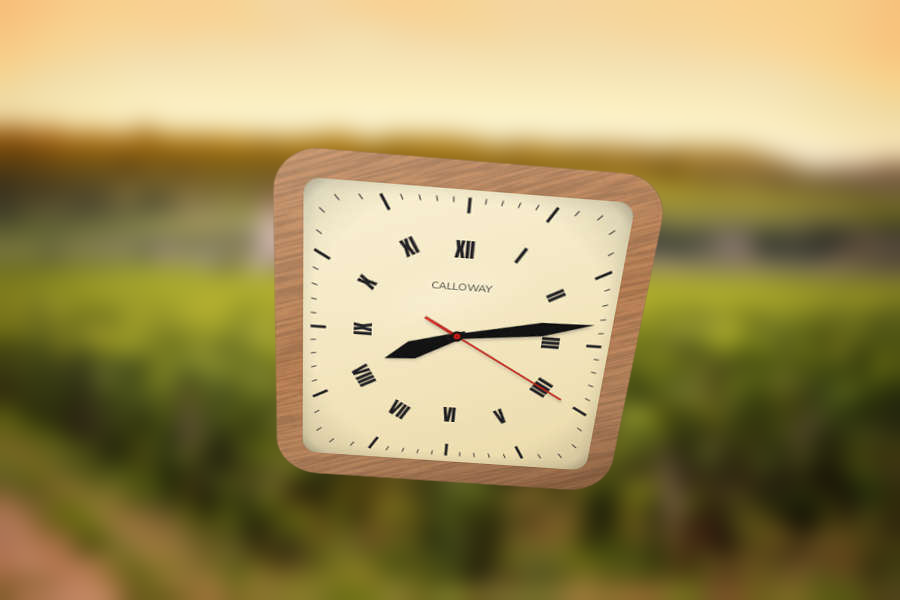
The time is 8,13,20
